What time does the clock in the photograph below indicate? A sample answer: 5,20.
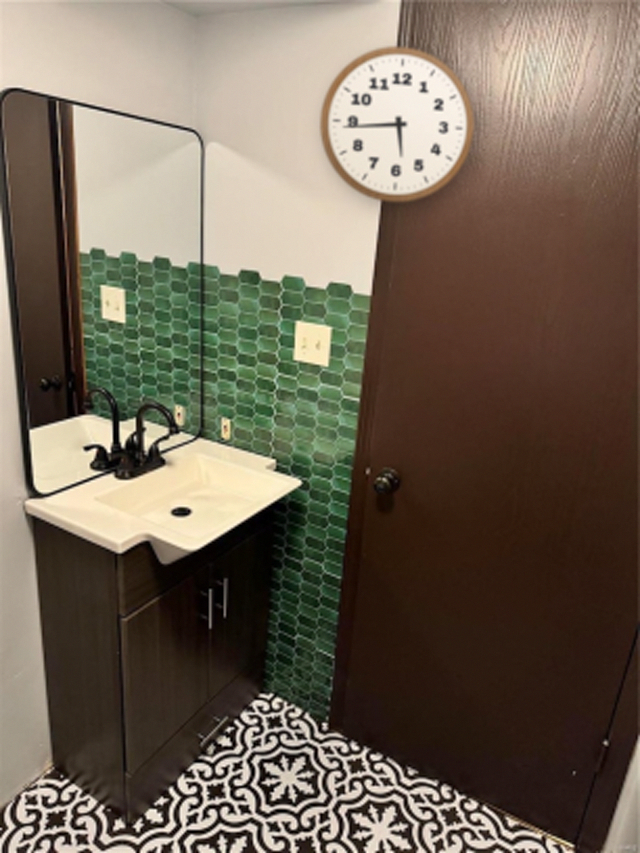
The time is 5,44
